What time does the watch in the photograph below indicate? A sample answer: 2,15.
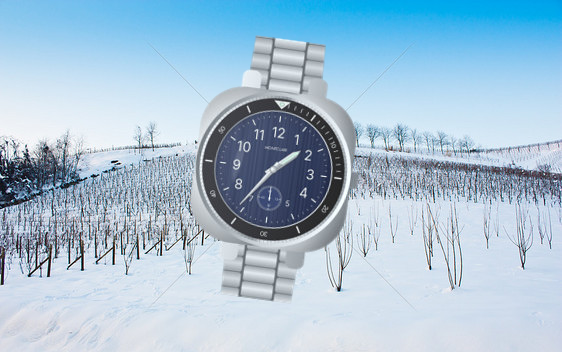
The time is 1,36
